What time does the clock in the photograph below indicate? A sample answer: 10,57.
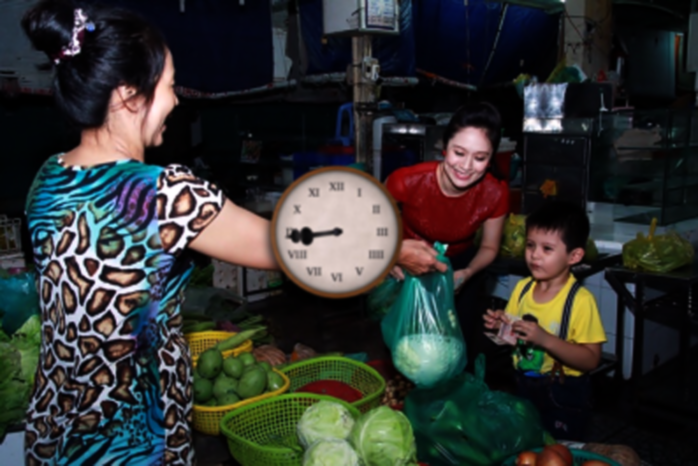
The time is 8,44
